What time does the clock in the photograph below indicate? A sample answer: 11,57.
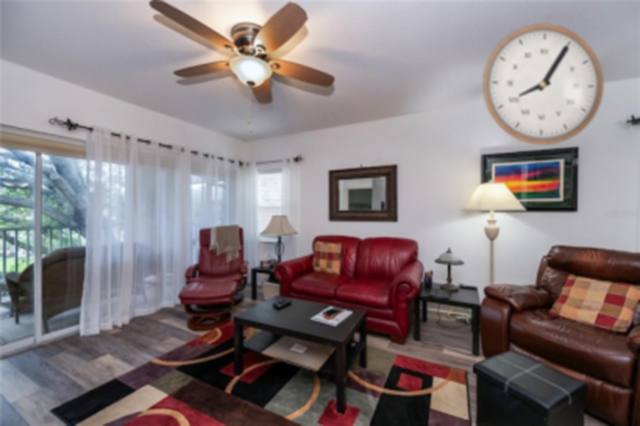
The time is 8,05
